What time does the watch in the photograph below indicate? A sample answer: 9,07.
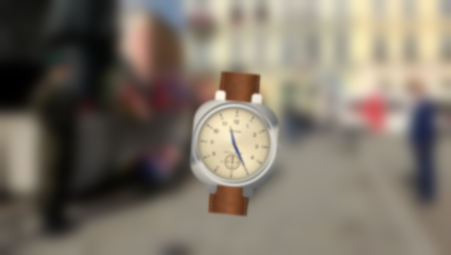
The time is 11,25
